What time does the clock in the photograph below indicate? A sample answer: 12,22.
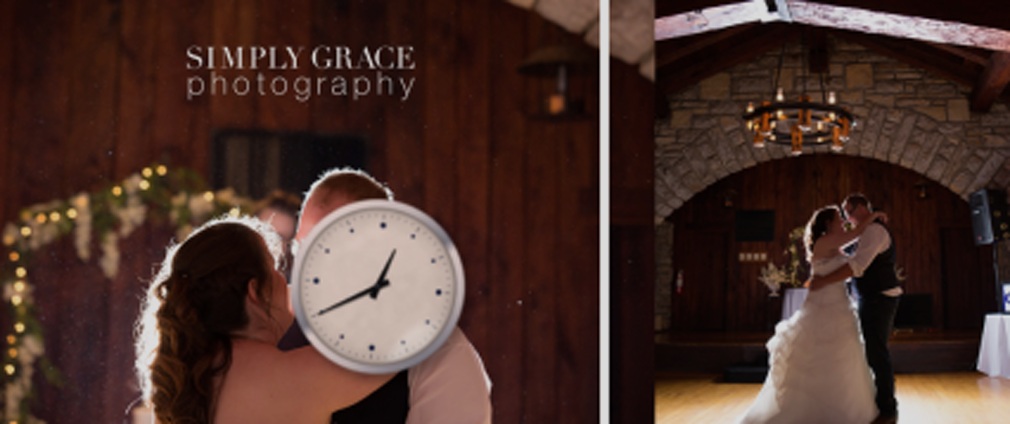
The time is 12,40
